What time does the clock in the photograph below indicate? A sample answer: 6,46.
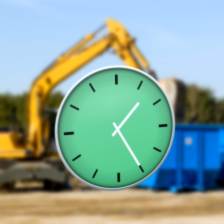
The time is 1,25
